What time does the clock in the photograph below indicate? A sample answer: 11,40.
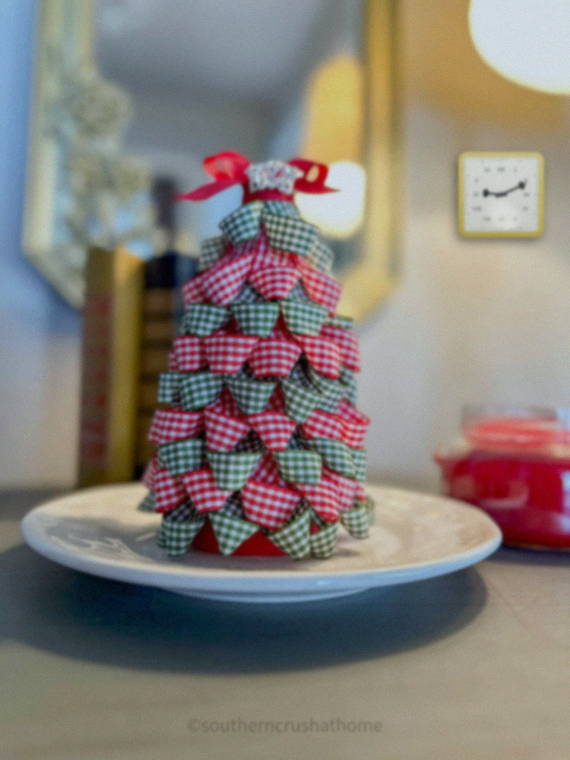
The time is 9,11
